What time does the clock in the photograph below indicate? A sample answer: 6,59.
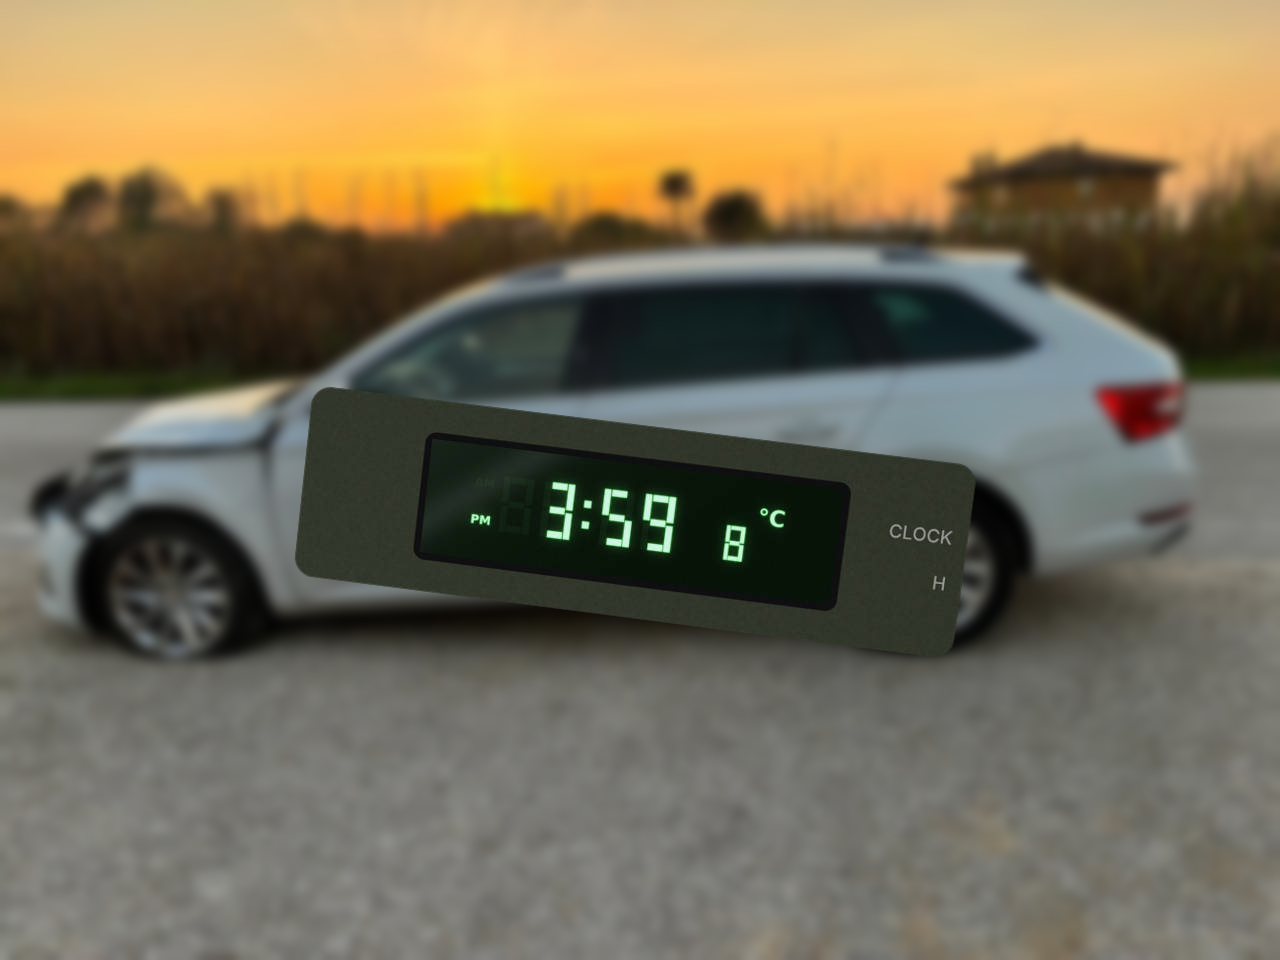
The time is 3,59
